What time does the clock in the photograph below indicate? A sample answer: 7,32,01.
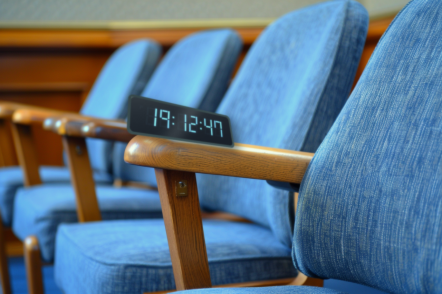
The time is 19,12,47
